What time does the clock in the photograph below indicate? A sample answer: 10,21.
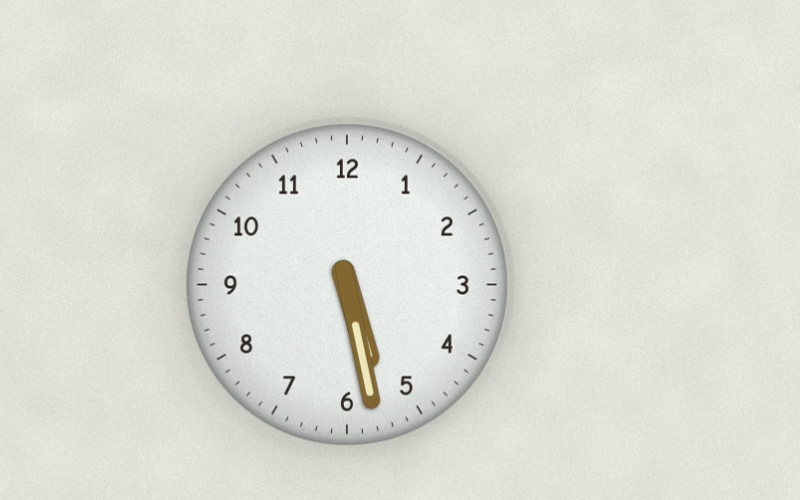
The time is 5,28
